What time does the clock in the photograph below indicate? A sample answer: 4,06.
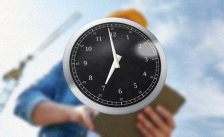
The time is 6,59
